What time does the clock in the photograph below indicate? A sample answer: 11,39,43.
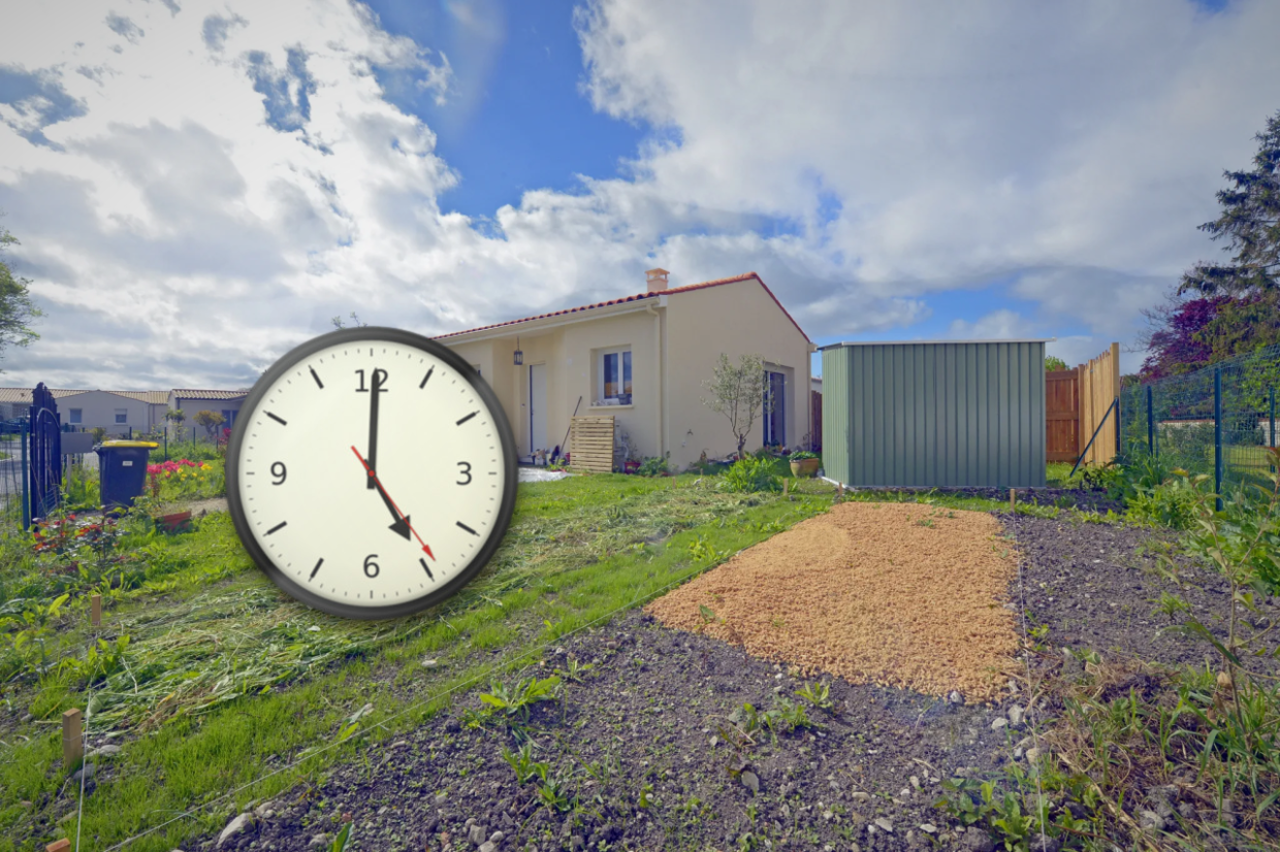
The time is 5,00,24
